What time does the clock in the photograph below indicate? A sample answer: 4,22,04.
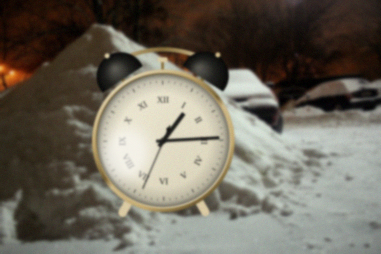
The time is 1,14,34
